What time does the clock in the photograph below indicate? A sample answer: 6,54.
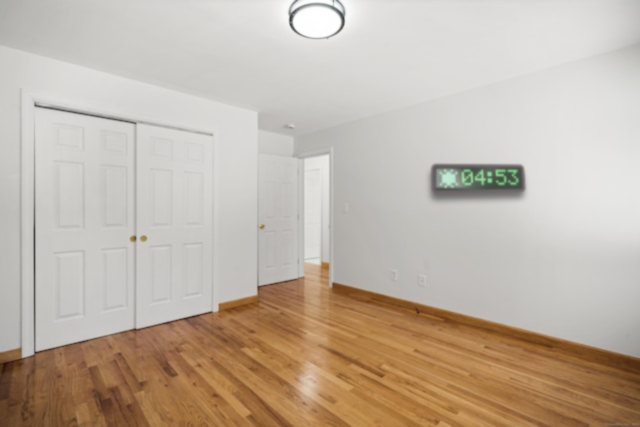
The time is 4,53
